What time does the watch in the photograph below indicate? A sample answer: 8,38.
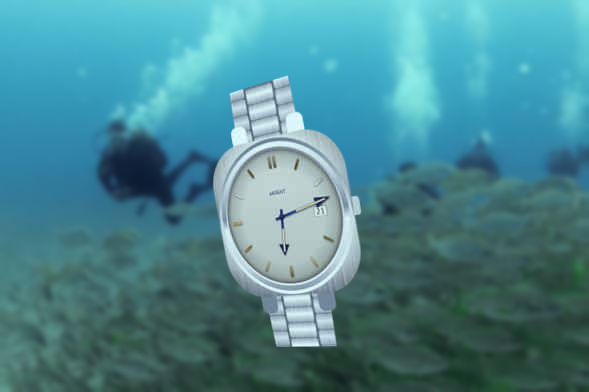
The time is 6,13
